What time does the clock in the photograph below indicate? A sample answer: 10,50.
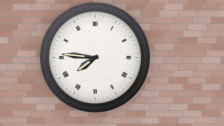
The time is 7,46
